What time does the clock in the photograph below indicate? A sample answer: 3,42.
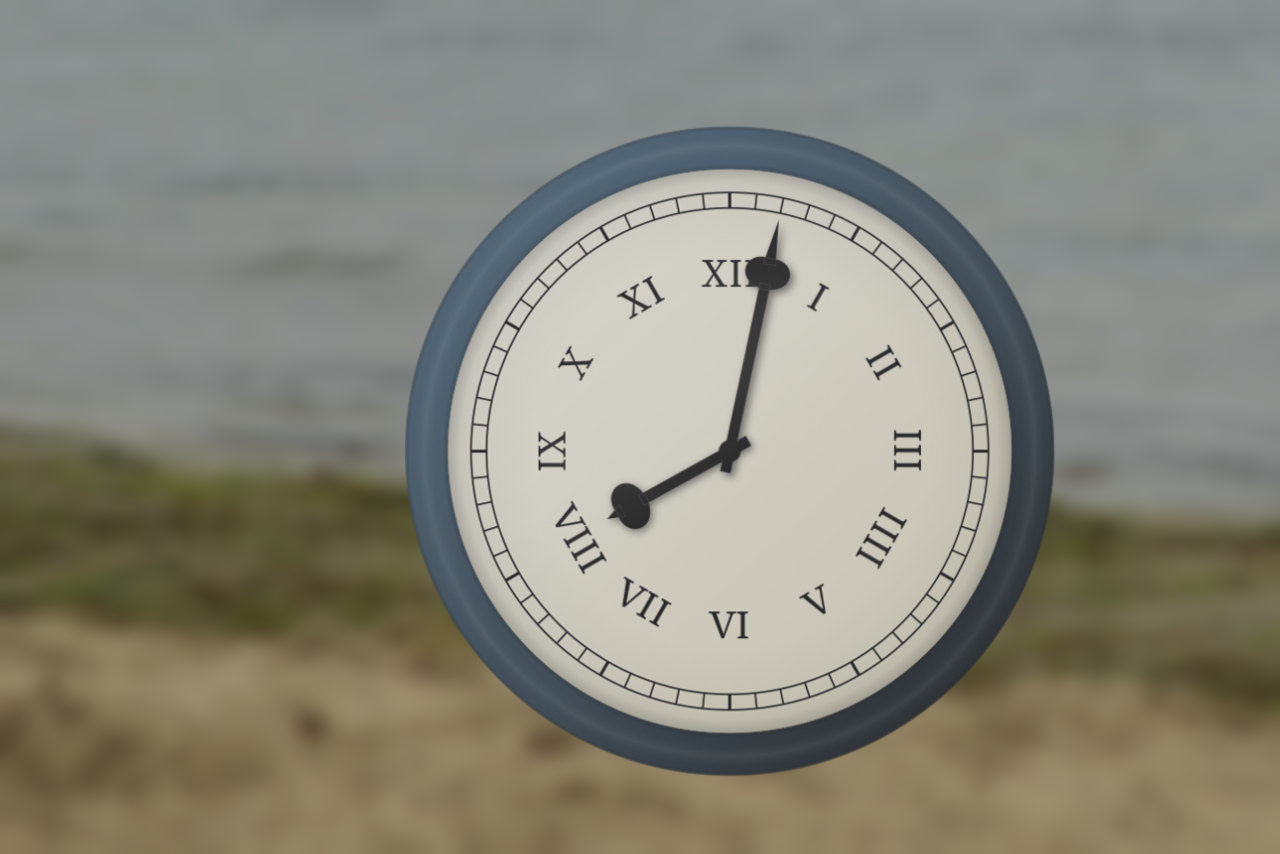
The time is 8,02
